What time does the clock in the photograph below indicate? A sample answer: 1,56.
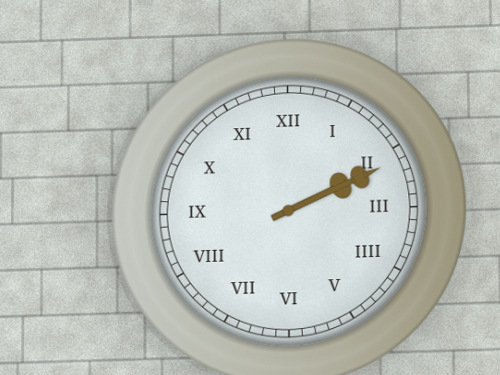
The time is 2,11
